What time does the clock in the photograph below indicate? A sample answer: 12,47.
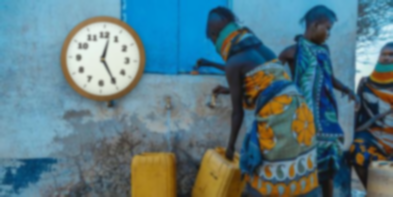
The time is 12,25
